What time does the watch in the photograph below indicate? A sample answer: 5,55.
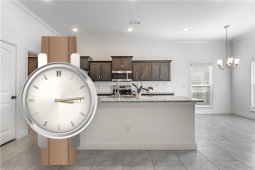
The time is 3,14
